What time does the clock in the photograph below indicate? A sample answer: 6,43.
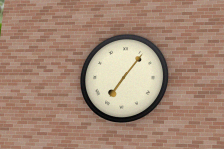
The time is 7,06
